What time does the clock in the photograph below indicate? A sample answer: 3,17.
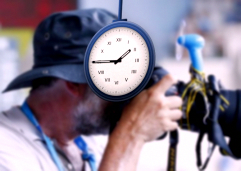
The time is 1,45
